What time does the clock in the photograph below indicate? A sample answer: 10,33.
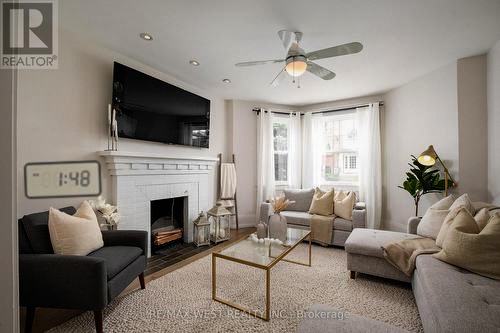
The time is 1,48
